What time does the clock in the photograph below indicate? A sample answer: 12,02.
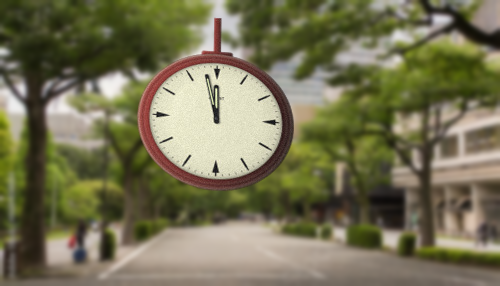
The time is 11,58
